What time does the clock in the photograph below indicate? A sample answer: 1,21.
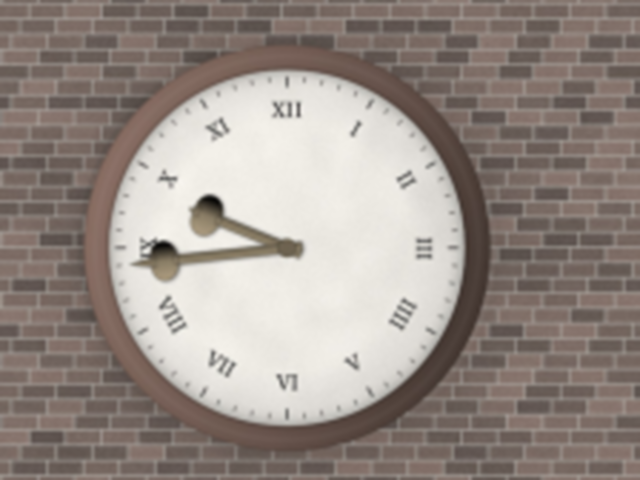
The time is 9,44
